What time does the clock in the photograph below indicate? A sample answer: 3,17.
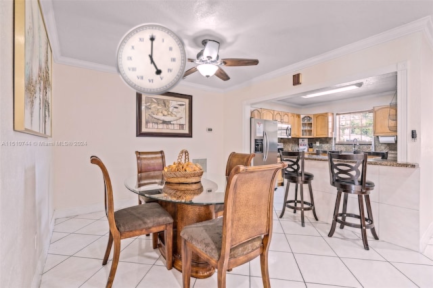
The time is 5,00
